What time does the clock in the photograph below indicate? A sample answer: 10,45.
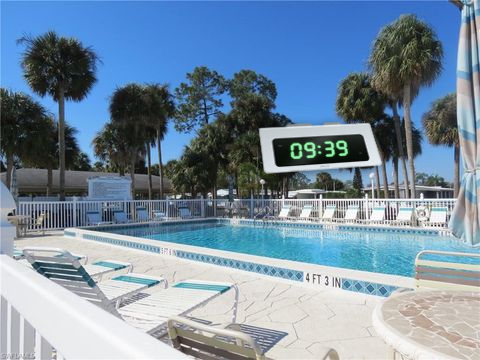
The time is 9,39
